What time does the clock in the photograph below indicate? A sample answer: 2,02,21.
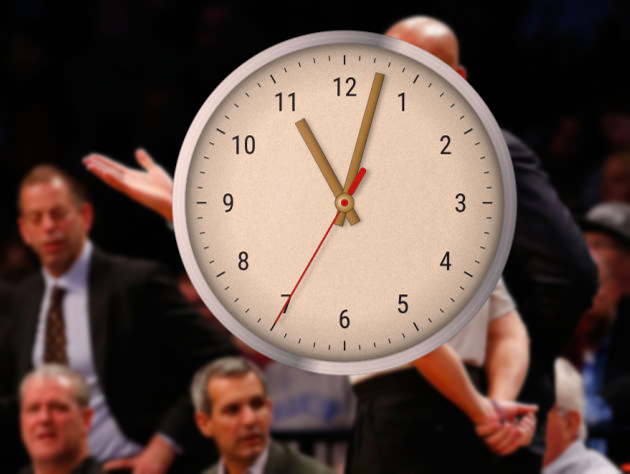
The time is 11,02,35
